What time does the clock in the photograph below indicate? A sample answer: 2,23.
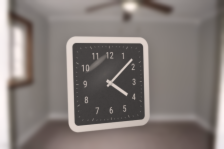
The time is 4,08
